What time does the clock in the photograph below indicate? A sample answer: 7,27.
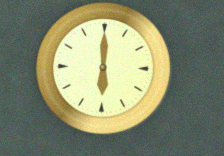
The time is 6,00
